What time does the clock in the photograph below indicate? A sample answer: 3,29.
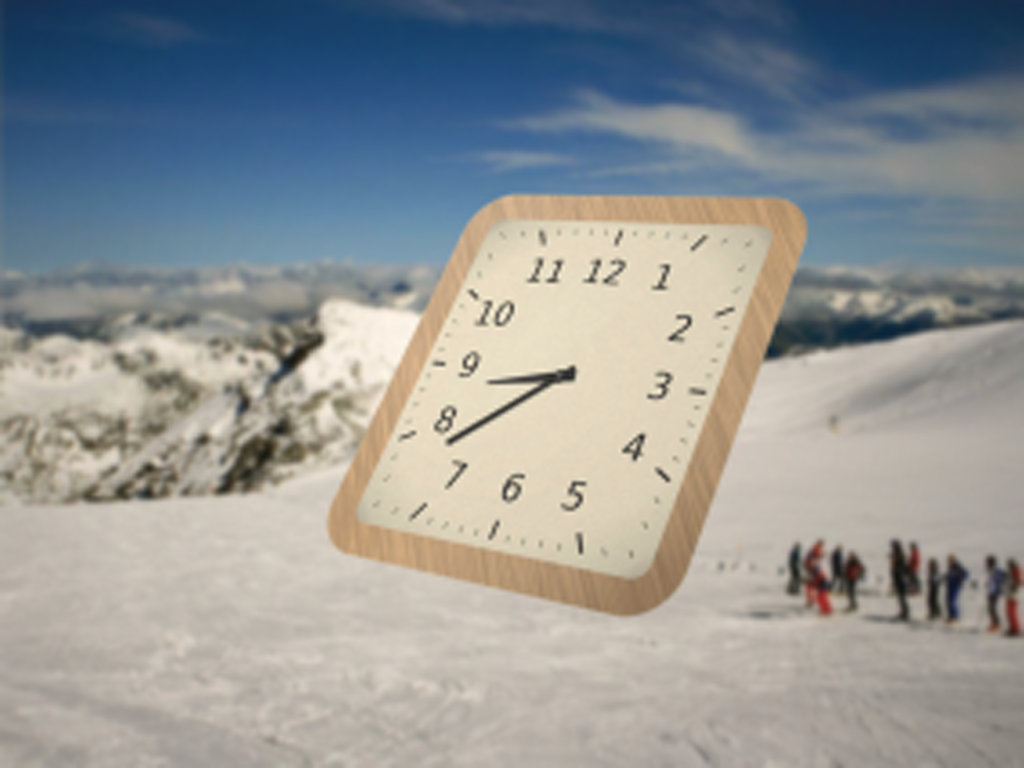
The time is 8,38
